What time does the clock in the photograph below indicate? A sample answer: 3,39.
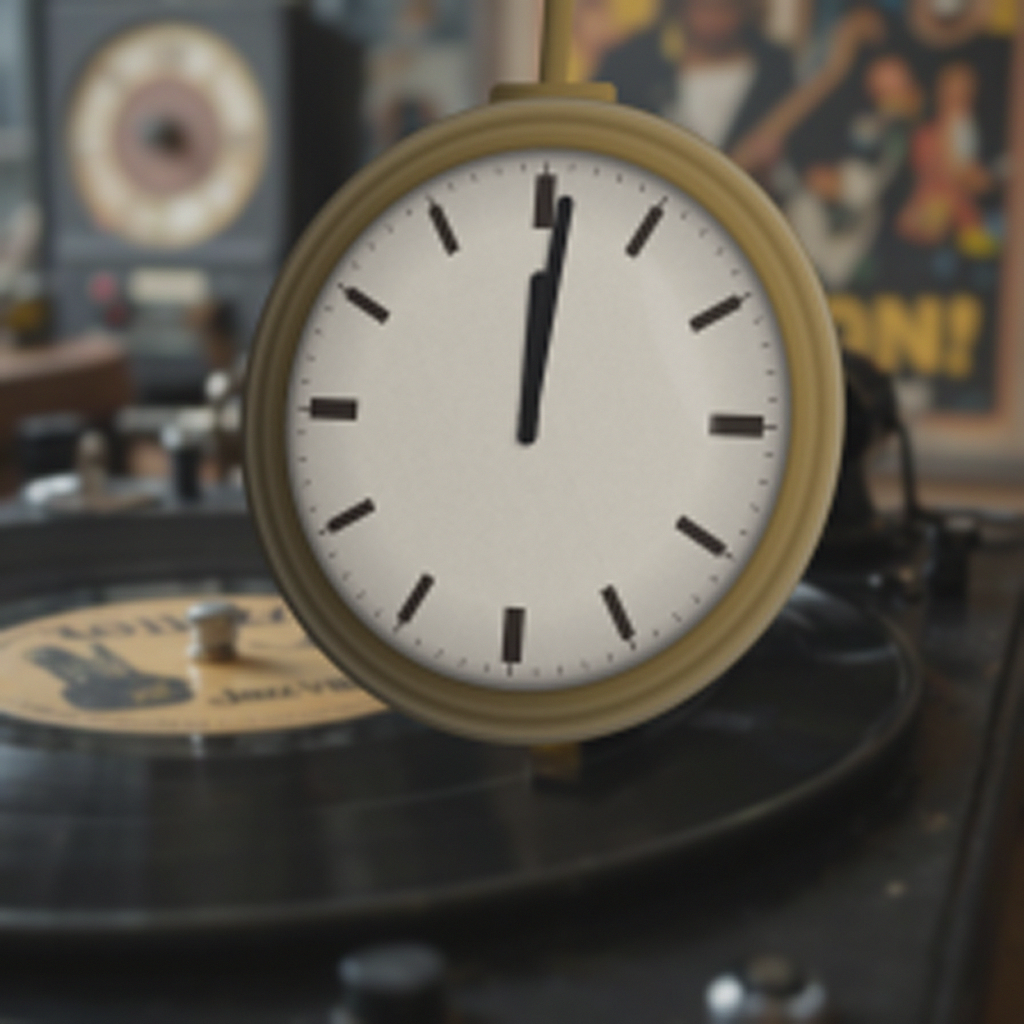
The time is 12,01
